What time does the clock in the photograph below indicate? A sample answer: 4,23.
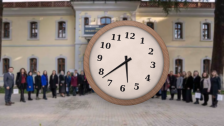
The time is 5,38
